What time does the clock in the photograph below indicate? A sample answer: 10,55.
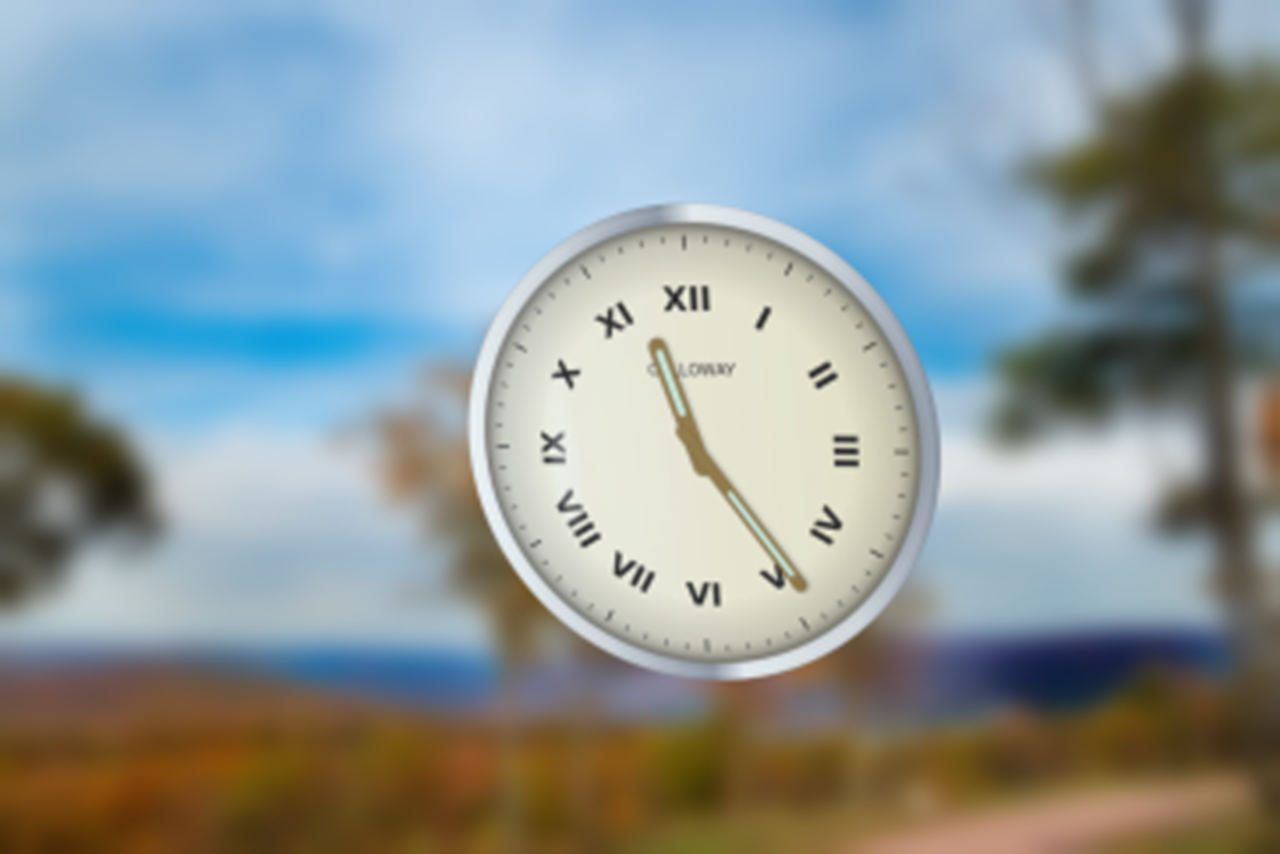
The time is 11,24
